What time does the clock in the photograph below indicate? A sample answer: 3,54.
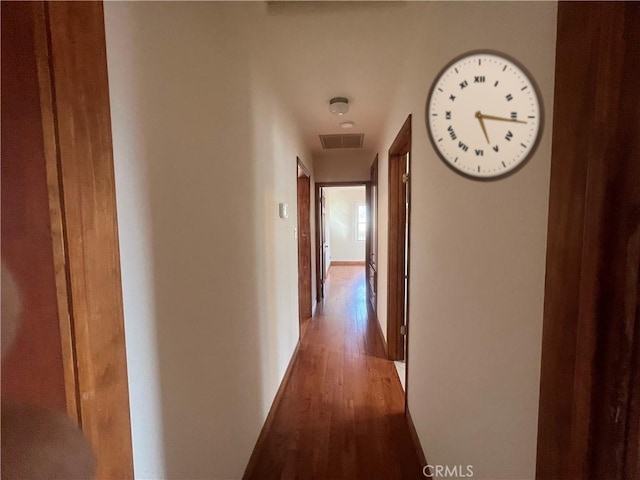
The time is 5,16
